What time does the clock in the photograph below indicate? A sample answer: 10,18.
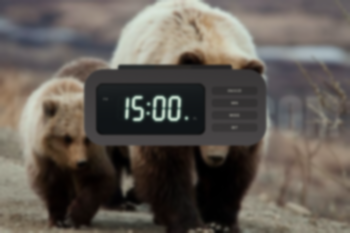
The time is 15,00
